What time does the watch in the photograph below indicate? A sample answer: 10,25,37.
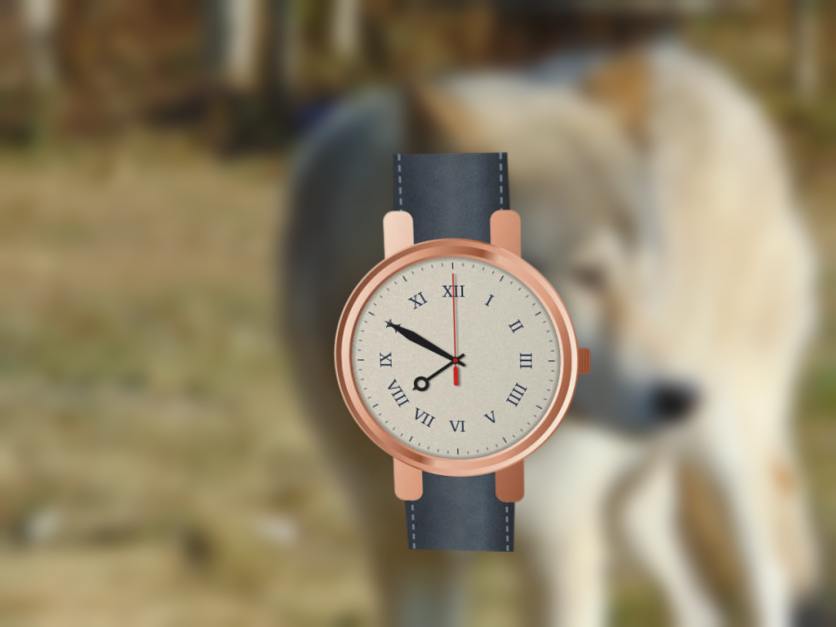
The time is 7,50,00
